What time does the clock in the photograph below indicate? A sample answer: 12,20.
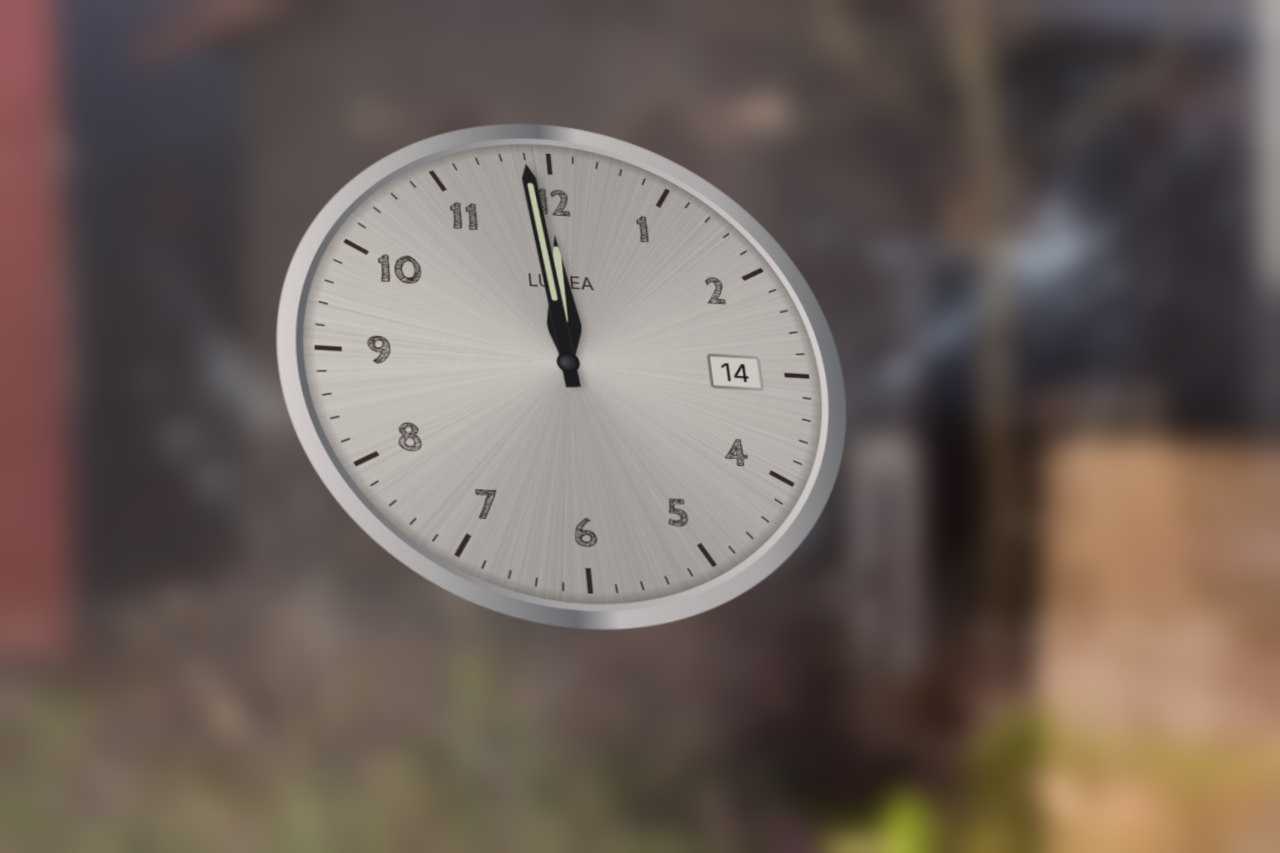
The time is 11,59
